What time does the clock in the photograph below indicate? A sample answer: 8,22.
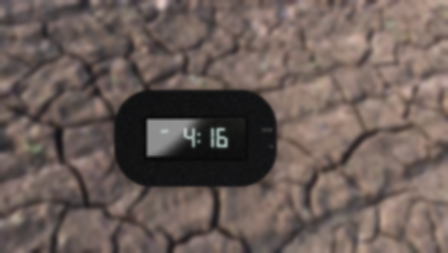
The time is 4,16
